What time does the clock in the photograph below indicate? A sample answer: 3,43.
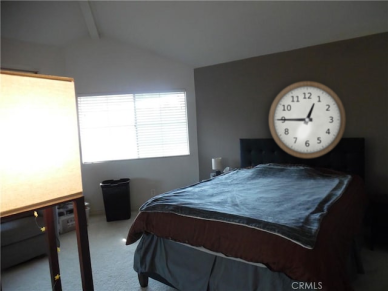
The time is 12,45
